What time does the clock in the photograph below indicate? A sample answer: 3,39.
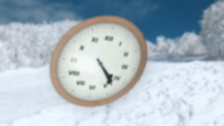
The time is 4,23
